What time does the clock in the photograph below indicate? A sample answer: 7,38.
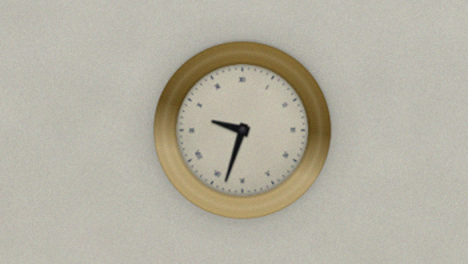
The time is 9,33
